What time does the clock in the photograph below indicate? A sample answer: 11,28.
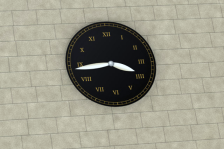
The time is 3,44
